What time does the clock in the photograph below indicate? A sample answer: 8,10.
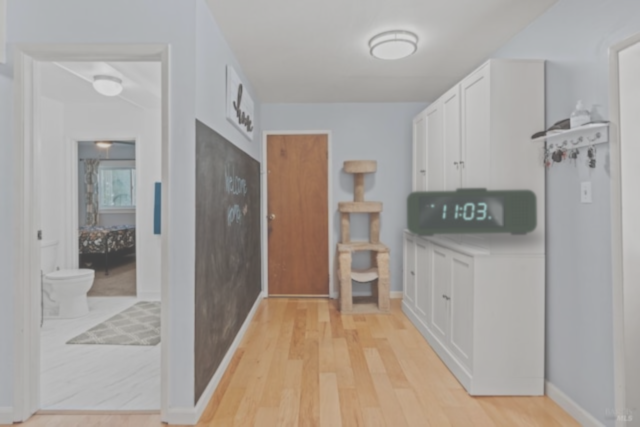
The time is 11,03
